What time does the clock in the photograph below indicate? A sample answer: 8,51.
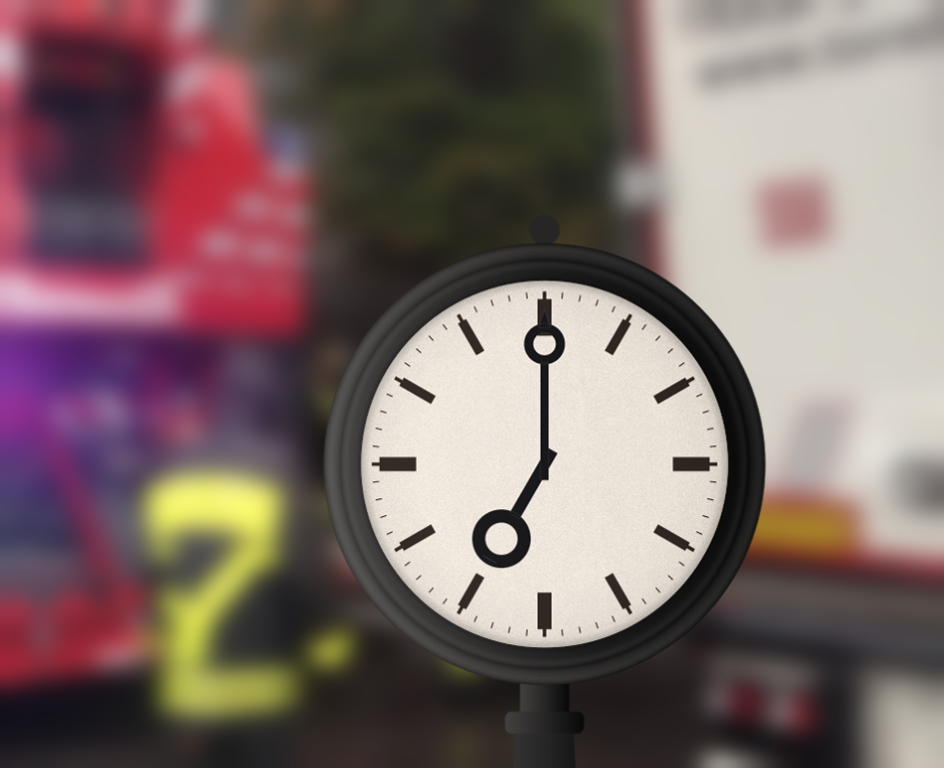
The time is 7,00
